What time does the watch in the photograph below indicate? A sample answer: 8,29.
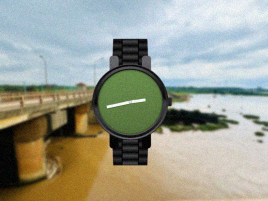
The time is 2,43
